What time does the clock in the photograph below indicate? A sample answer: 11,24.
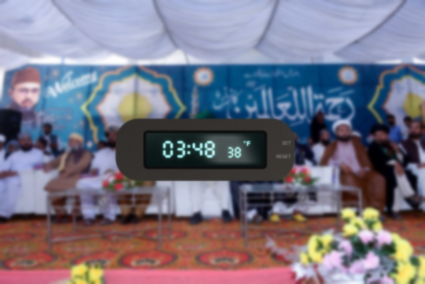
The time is 3,48
